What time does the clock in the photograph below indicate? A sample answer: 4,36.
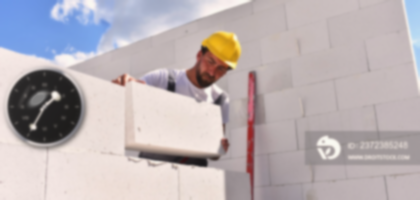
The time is 1,35
